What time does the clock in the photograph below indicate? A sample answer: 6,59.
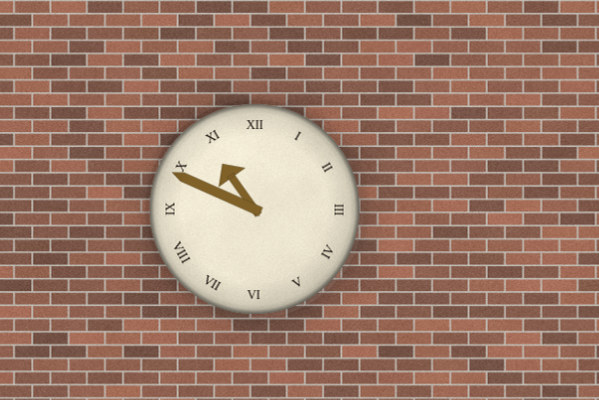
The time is 10,49
